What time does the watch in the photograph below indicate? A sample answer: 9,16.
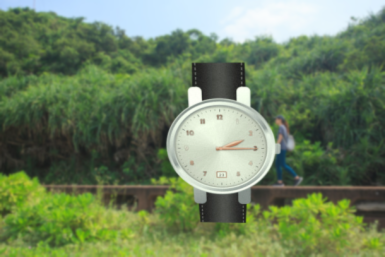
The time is 2,15
